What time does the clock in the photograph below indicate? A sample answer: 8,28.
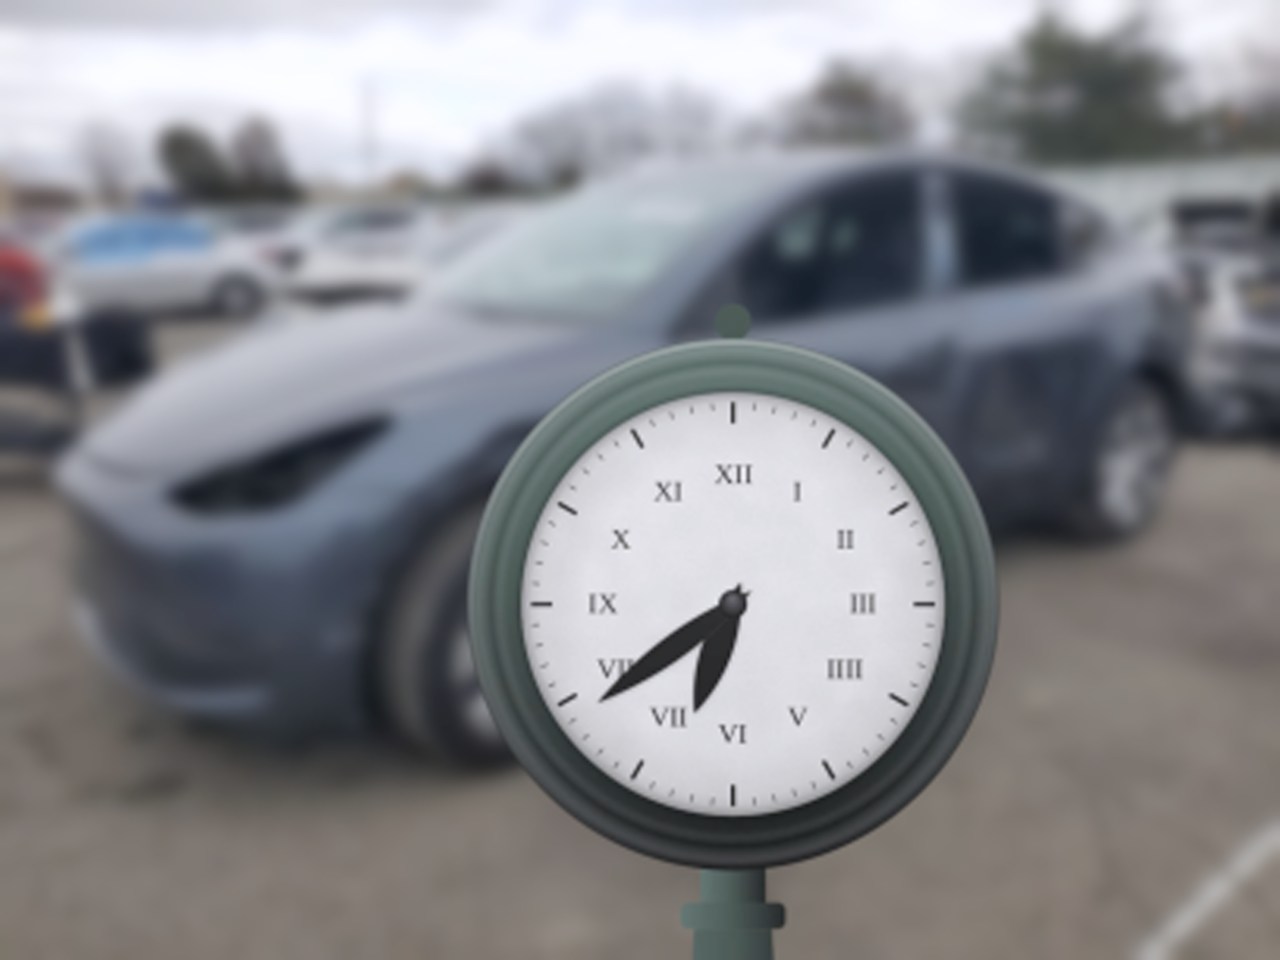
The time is 6,39
